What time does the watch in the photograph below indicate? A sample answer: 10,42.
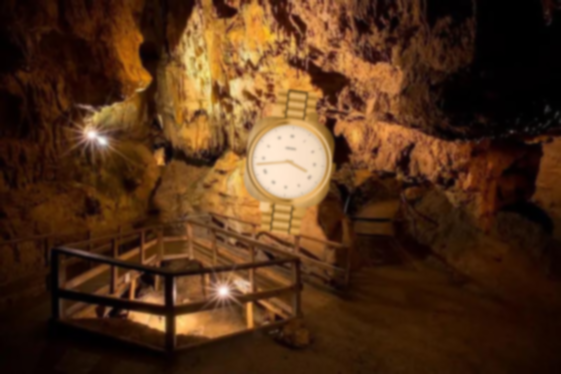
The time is 3,43
